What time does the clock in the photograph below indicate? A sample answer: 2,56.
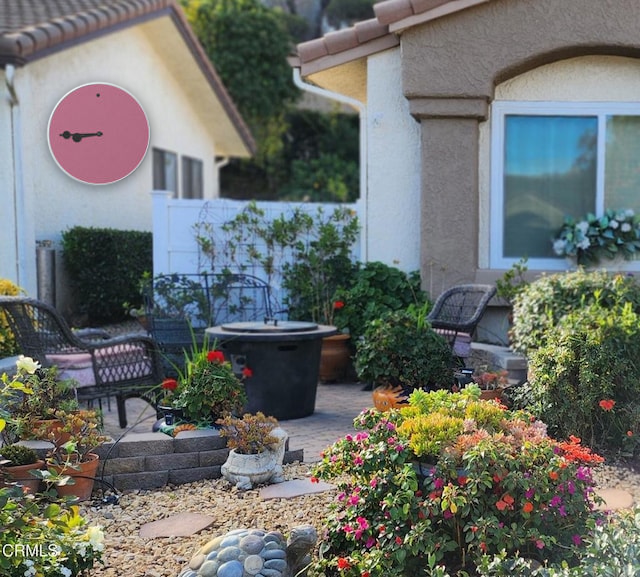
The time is 8,45
